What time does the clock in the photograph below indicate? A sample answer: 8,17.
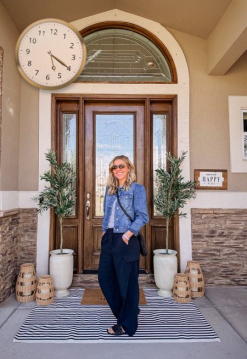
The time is 5,20
